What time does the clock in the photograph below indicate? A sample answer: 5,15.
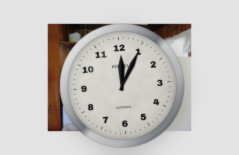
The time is 12,05
